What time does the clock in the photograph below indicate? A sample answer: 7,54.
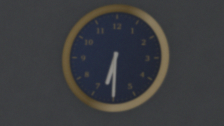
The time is 6,30
